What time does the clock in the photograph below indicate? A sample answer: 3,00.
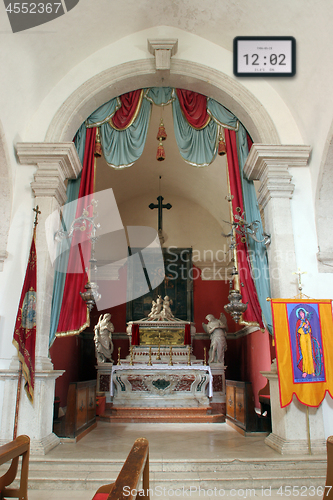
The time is 12,02
